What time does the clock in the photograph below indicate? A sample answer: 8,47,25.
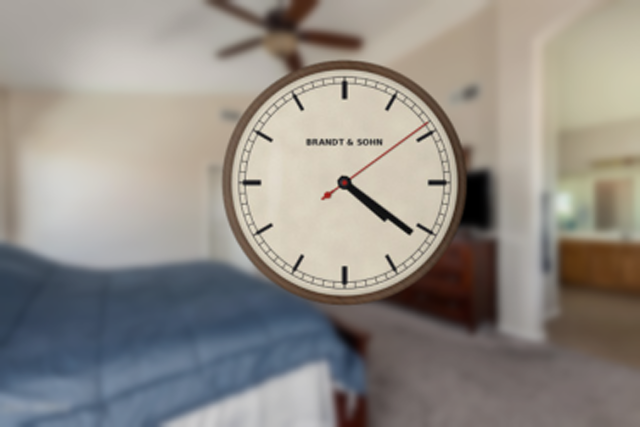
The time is 4,21,09
